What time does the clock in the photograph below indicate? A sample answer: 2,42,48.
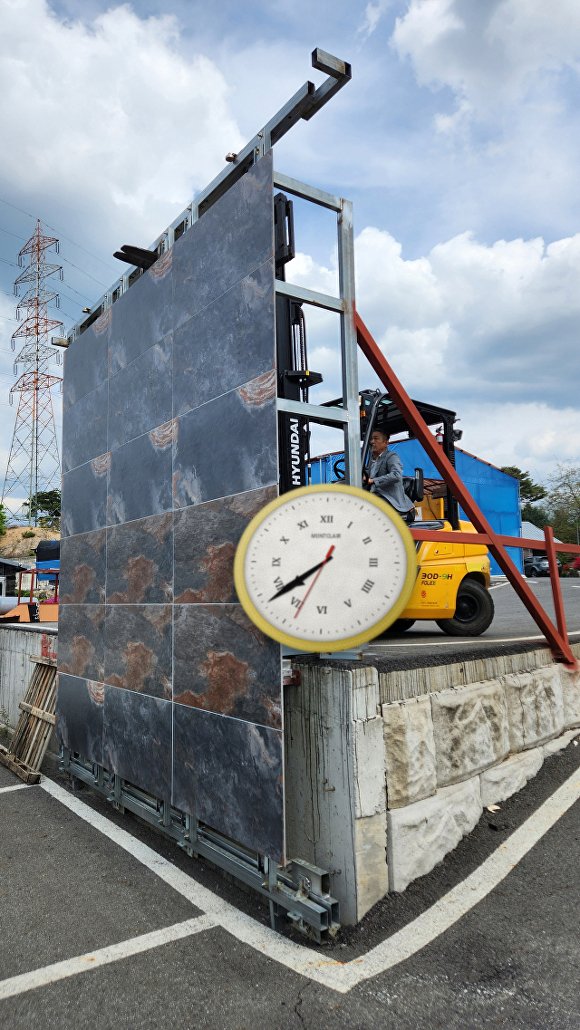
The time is 7,38,34
